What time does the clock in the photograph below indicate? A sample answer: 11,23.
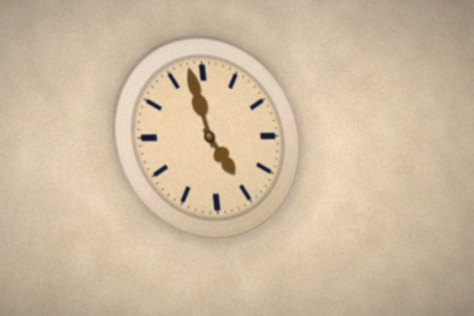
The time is 4,58
